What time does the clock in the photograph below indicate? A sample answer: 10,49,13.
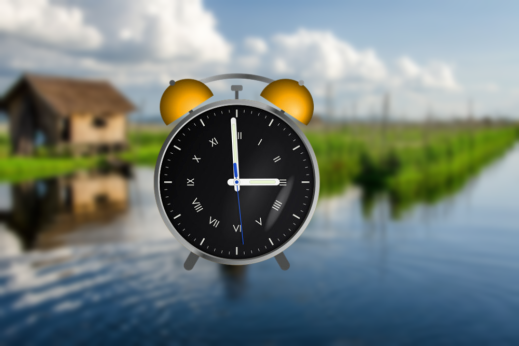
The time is 2,59,29
